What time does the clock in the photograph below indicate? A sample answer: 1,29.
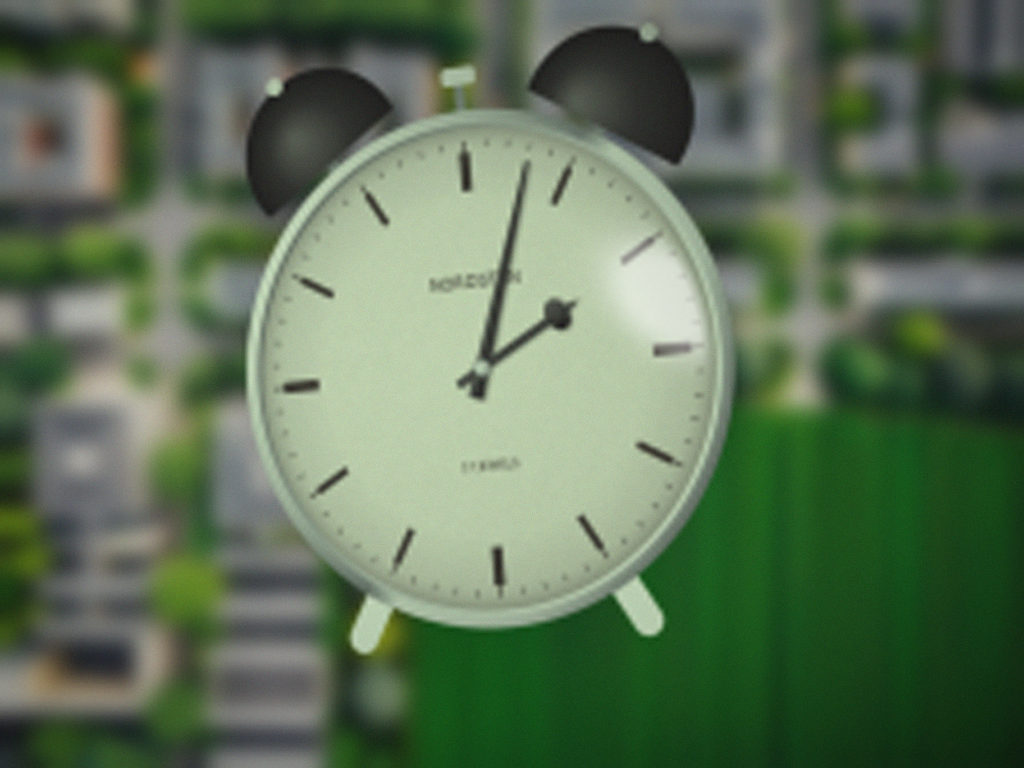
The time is 2,03
